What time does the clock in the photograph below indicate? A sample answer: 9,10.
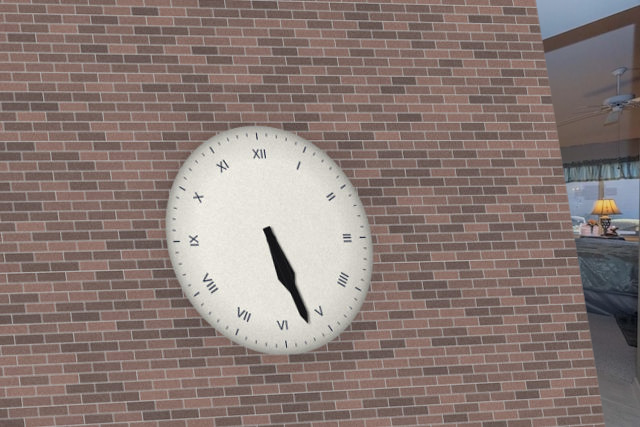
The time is 5,27
